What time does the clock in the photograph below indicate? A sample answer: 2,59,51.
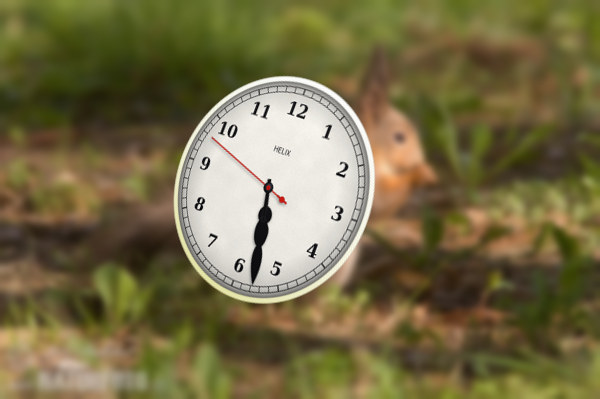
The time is 5,27,48
